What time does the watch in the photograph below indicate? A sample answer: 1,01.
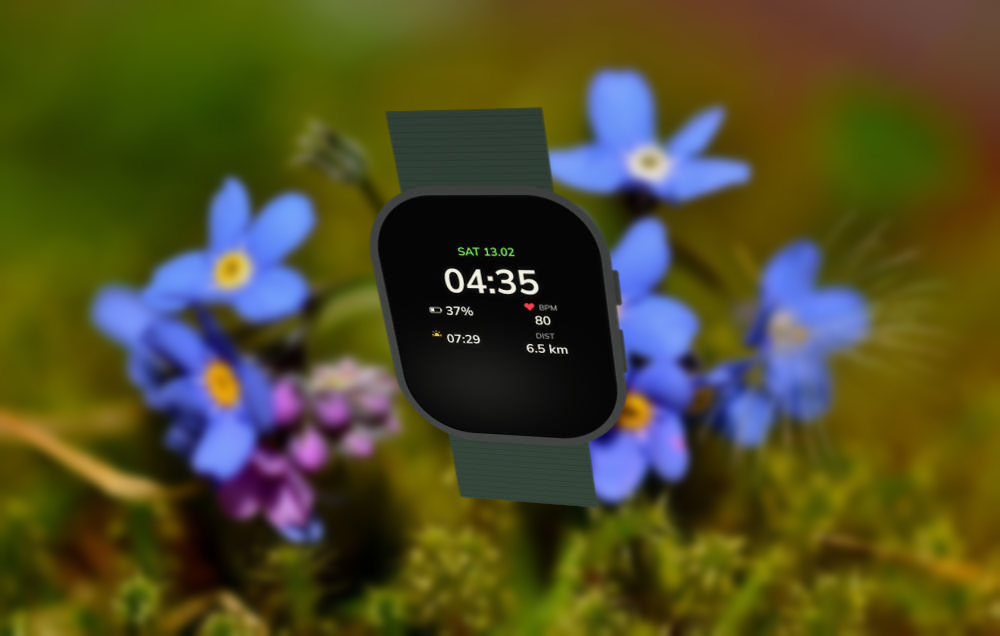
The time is 4,35
